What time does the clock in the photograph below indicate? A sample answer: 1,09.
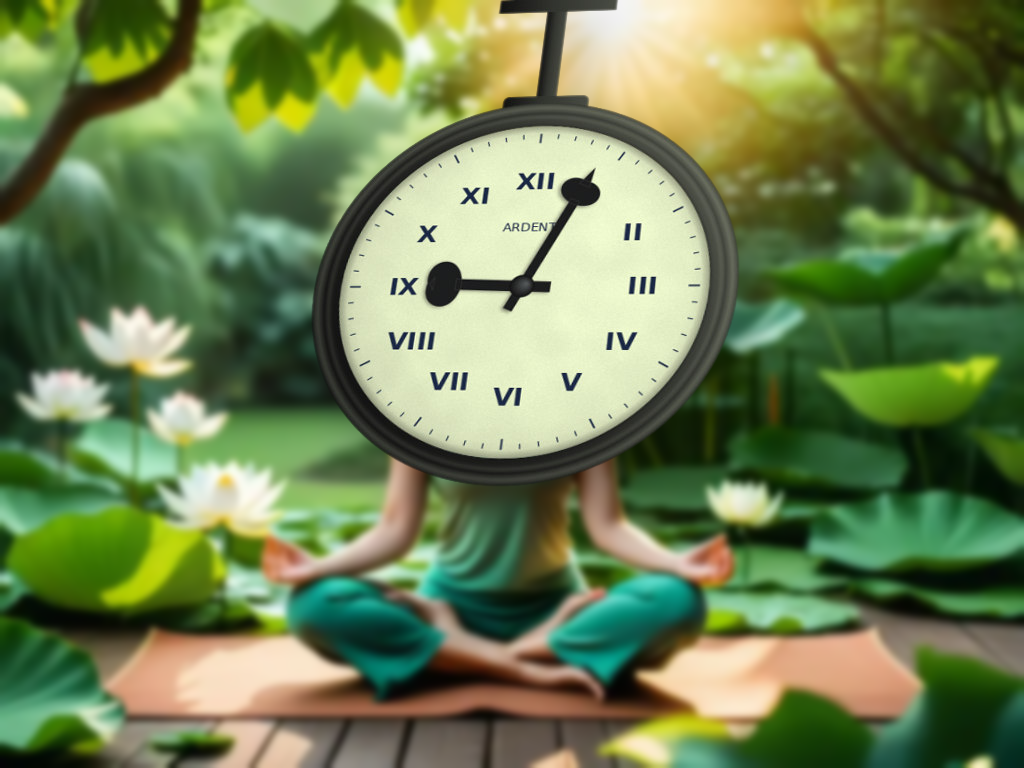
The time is 9,04
